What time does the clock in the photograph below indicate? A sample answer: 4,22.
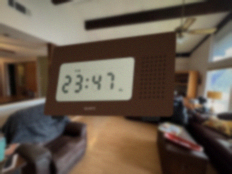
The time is 23,47
